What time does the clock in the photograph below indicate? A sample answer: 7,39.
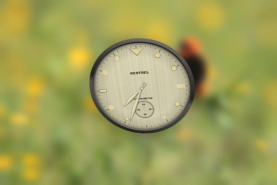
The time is 7,34
